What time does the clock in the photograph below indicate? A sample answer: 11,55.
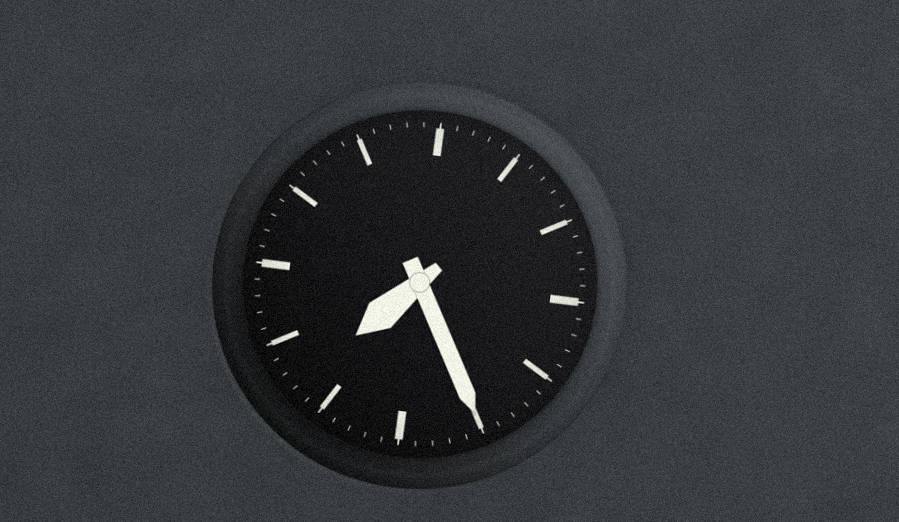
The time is 7,25
